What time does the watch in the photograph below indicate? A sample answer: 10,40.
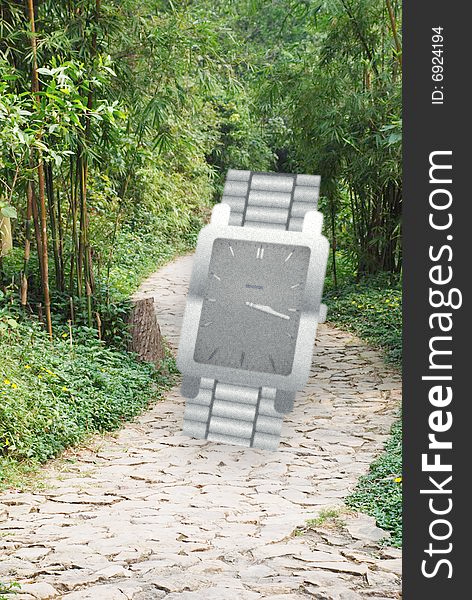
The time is 3,17
